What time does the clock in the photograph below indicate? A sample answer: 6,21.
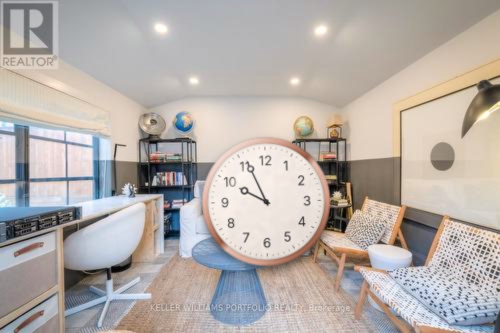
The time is 9,56
